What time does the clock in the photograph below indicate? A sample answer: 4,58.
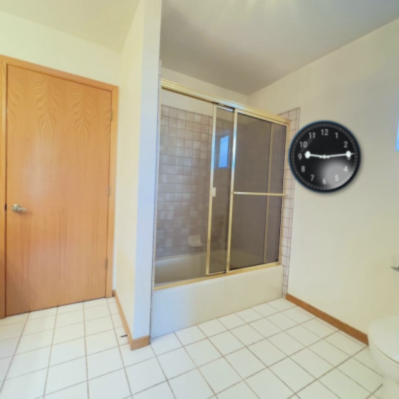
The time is 9,14
